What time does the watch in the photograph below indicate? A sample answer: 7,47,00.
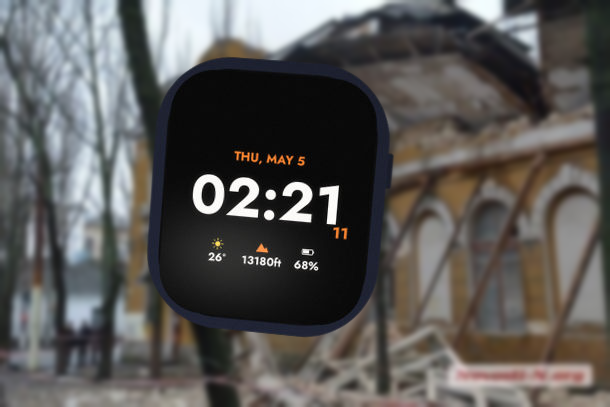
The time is 2,21,11
